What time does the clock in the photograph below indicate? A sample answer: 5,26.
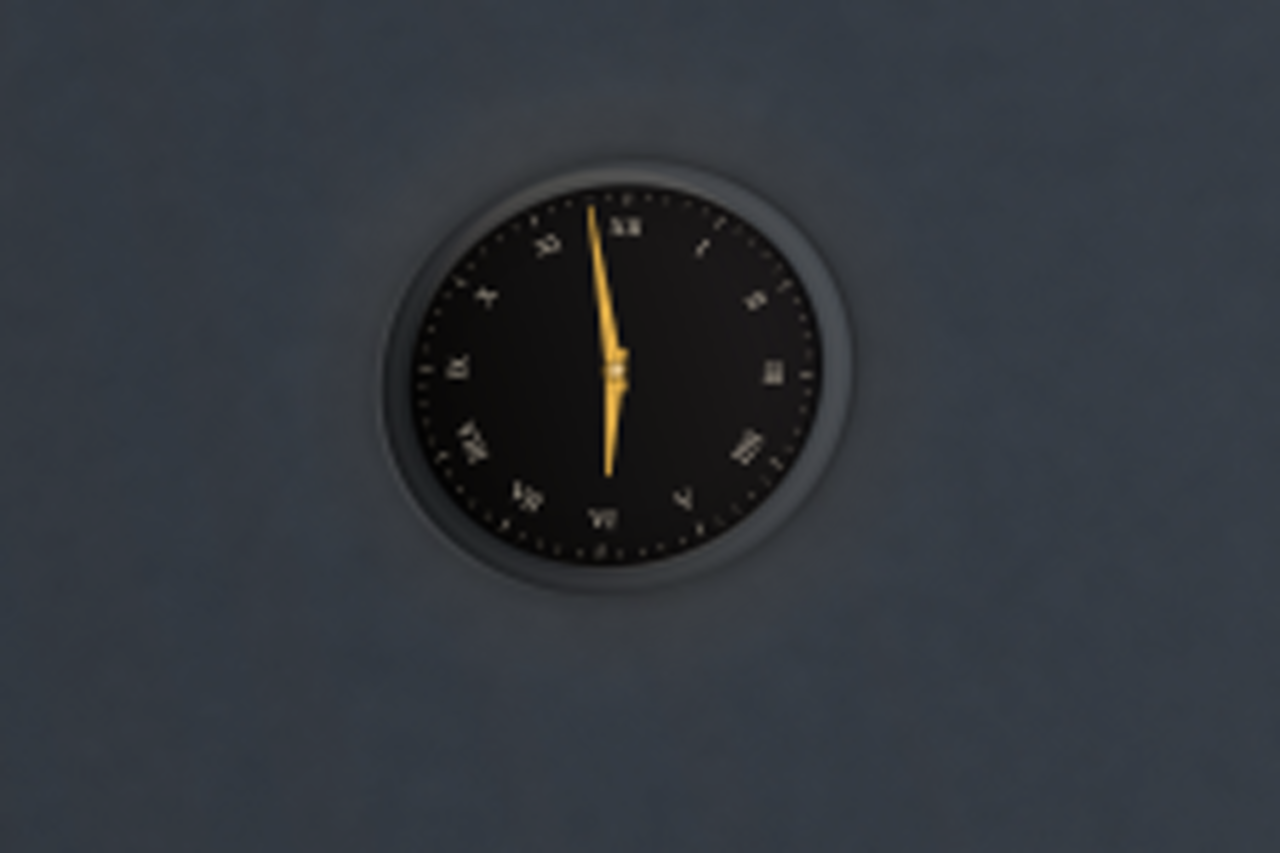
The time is 5,58
